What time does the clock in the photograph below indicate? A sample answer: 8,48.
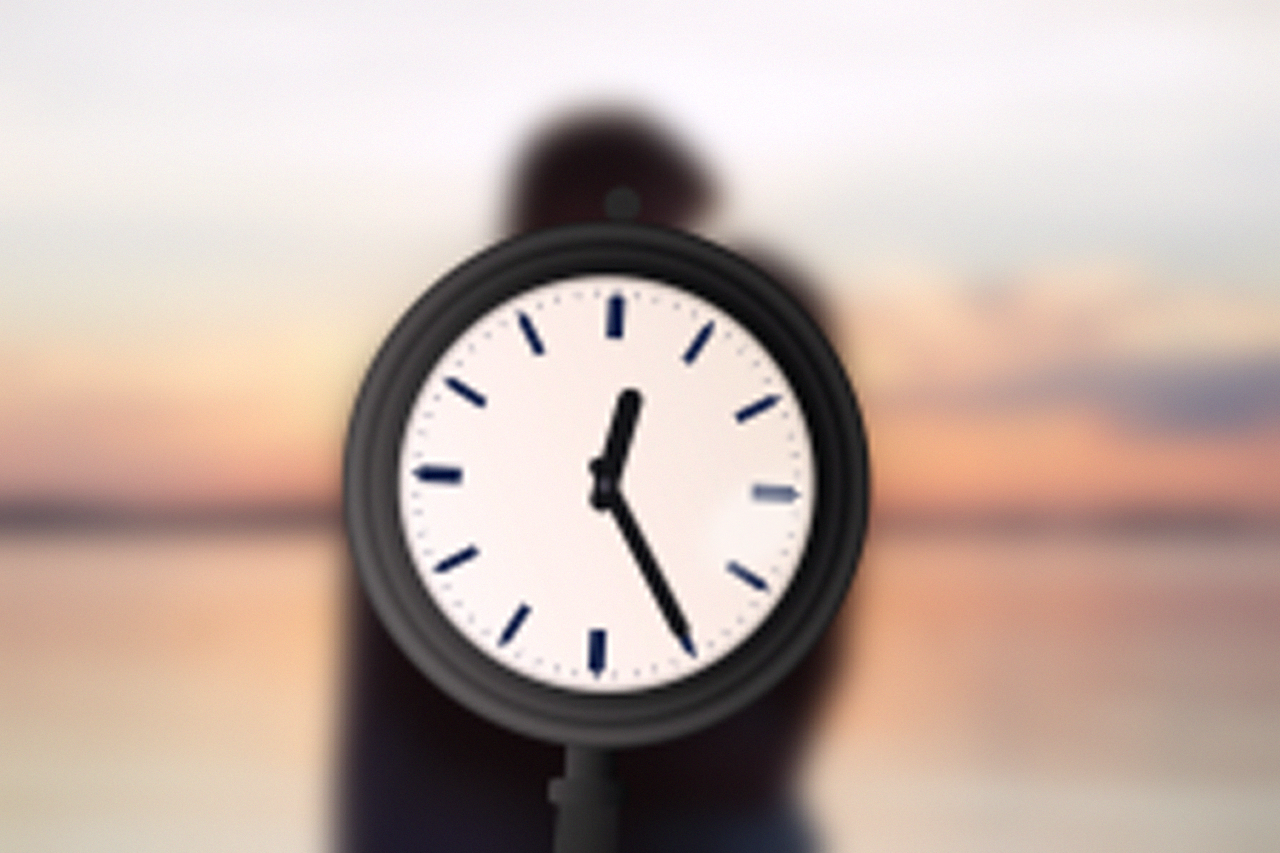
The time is 12,25
